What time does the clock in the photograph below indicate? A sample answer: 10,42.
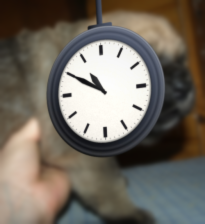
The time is 10,50
